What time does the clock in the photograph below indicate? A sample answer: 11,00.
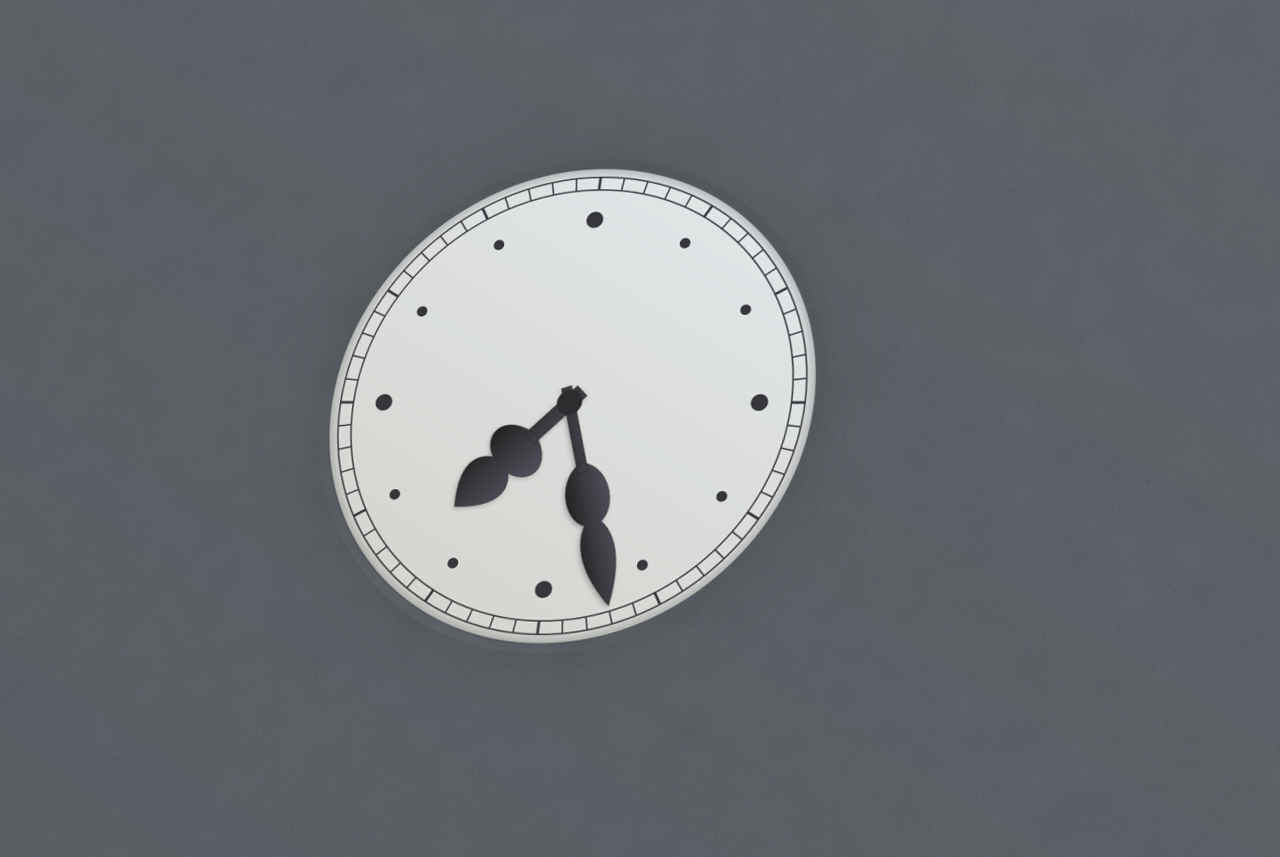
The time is 7,27
